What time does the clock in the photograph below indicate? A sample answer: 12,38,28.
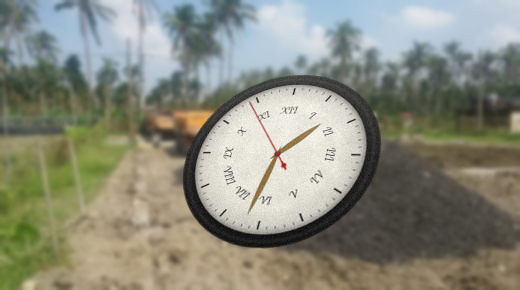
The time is 1,31,54
